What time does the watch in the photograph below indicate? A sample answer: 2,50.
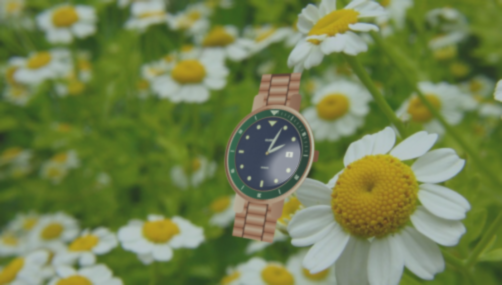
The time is 2,04
